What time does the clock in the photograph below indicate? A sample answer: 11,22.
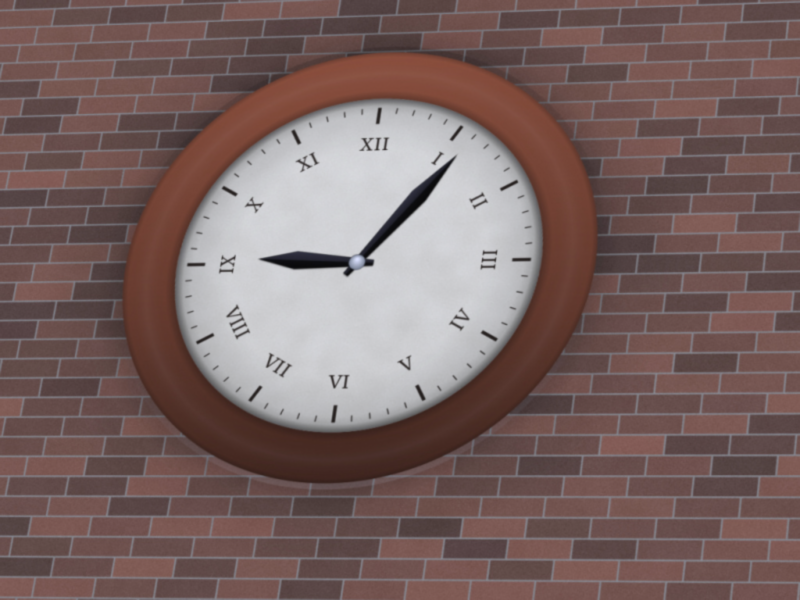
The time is 9,06
